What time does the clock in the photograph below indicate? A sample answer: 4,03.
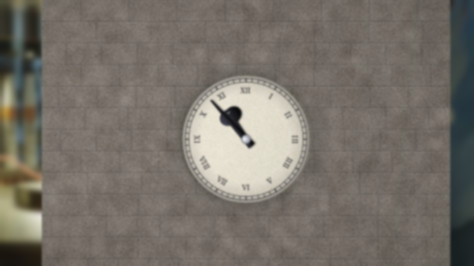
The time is 10,53
